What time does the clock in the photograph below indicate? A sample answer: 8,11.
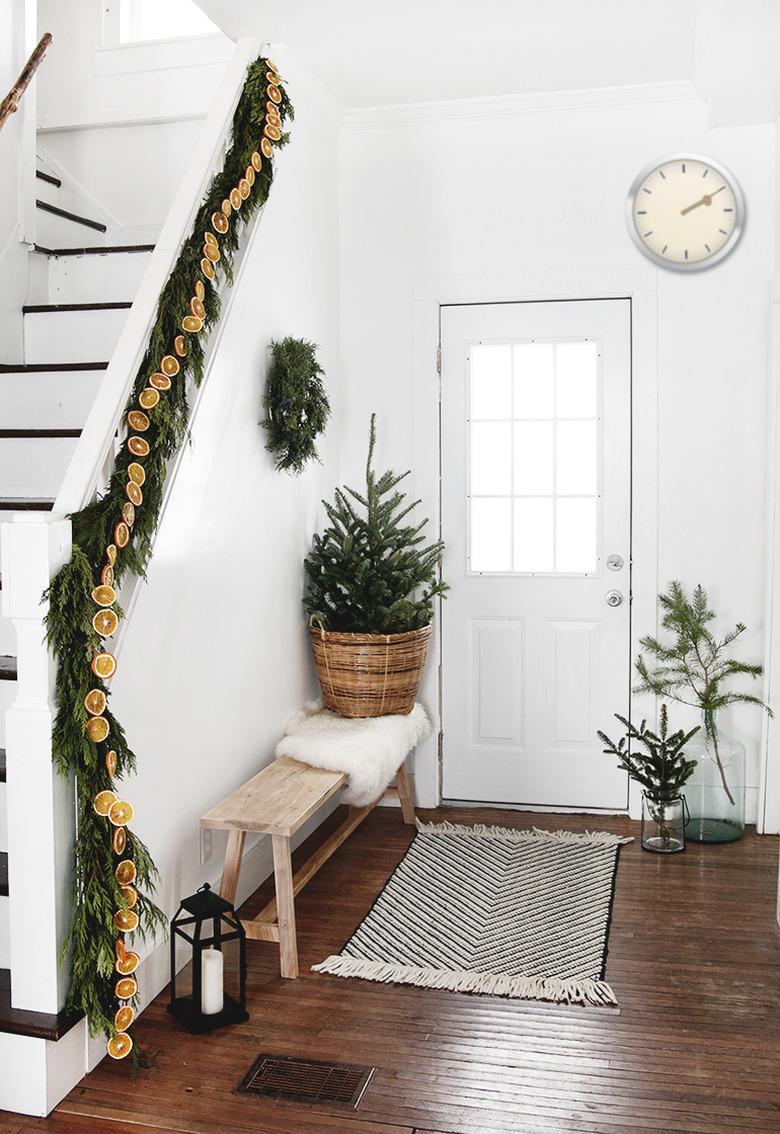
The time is 2,10
